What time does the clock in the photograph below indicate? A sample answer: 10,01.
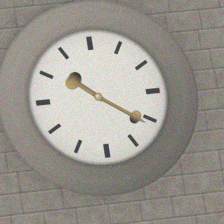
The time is 10,21
